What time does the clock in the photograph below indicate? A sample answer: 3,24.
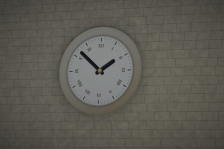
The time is 1,52
